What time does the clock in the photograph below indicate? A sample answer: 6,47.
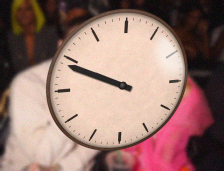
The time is 9,49
